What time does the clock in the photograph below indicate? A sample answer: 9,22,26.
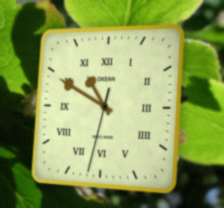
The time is 10,49,32
